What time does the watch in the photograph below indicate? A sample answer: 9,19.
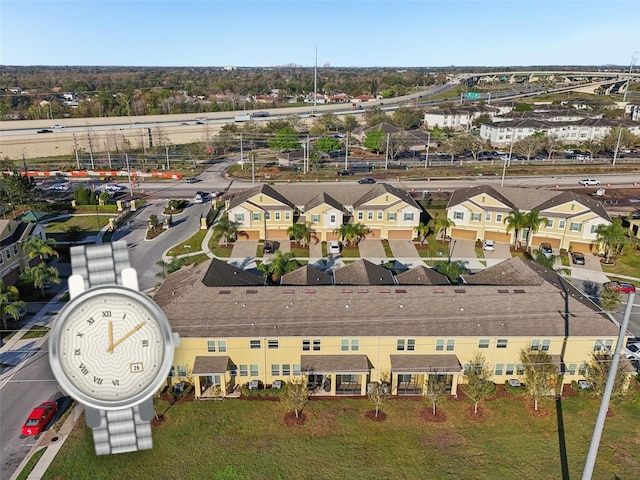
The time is 12,10
